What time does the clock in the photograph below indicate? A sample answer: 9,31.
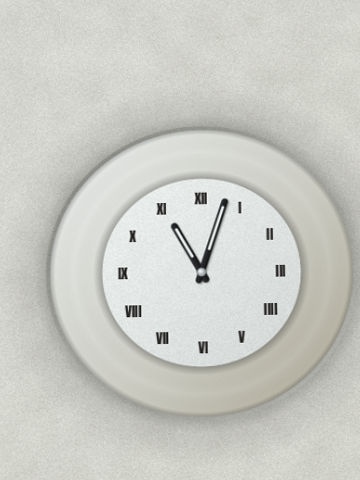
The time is 11,03
